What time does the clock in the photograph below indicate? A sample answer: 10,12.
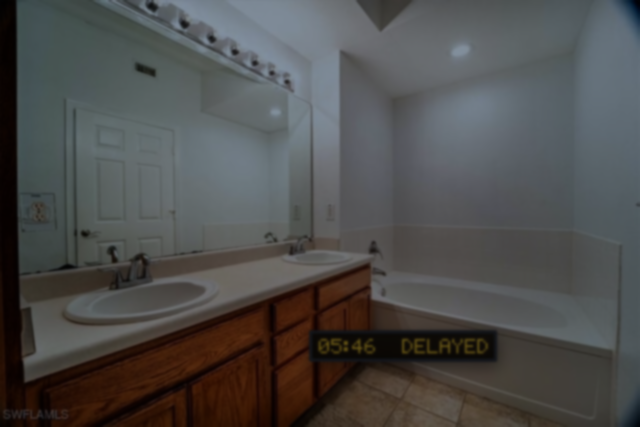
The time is 5,46
